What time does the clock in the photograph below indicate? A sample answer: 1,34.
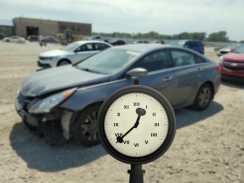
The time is 12,38
